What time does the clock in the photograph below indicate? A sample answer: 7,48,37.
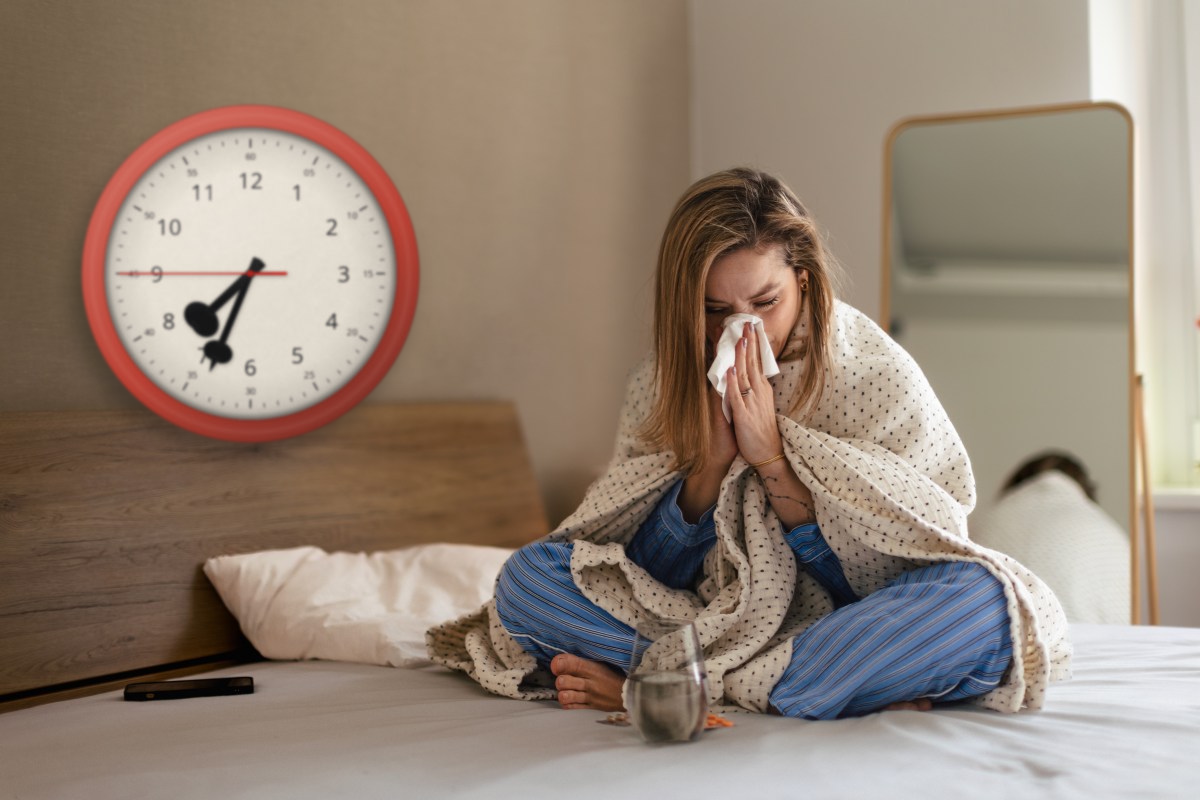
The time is 7,33,45
